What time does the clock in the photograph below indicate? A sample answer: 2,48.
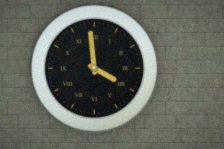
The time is 3,59
